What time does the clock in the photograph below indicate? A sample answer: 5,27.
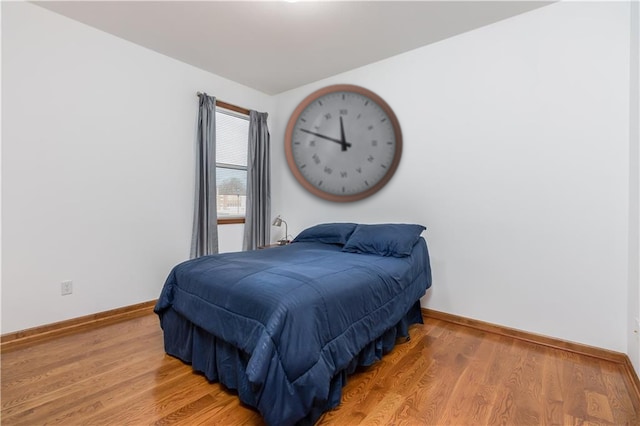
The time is 11,48
